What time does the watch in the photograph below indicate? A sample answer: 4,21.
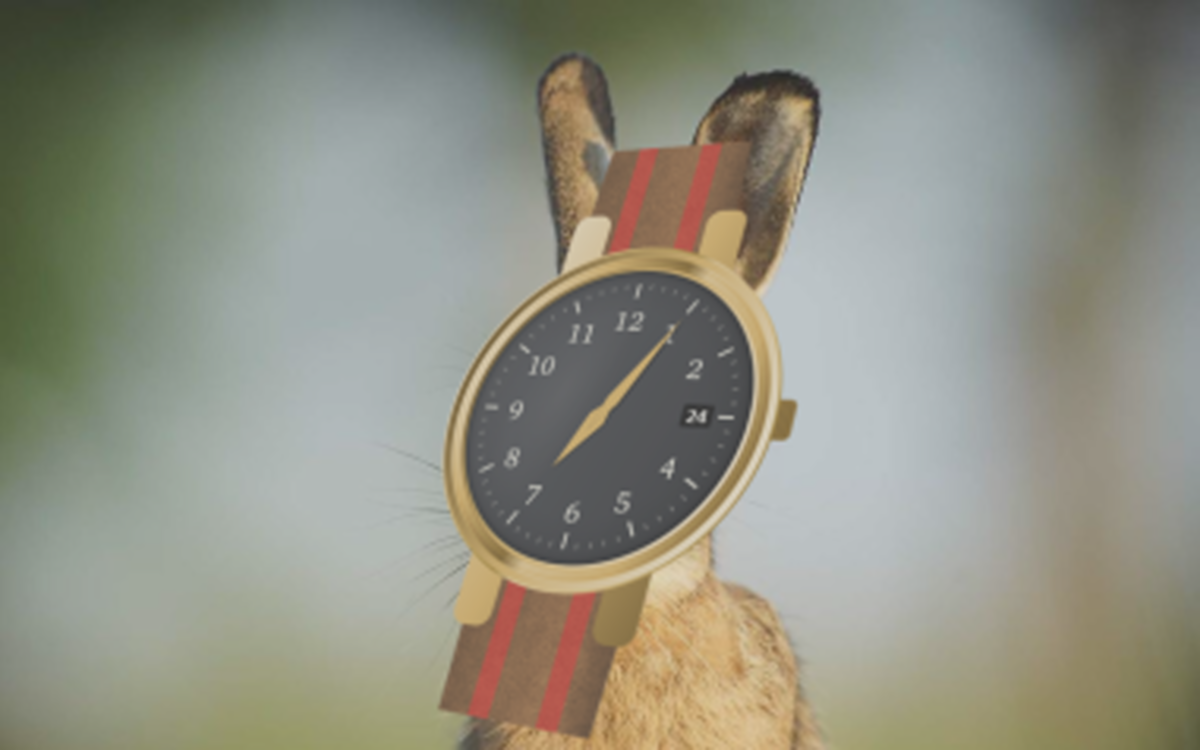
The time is 7,05
